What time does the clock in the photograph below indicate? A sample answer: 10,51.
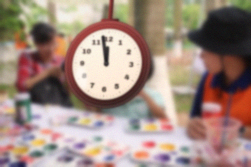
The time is 11,58
